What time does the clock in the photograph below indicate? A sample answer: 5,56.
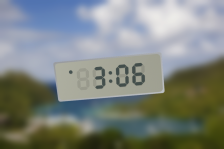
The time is 3,06
